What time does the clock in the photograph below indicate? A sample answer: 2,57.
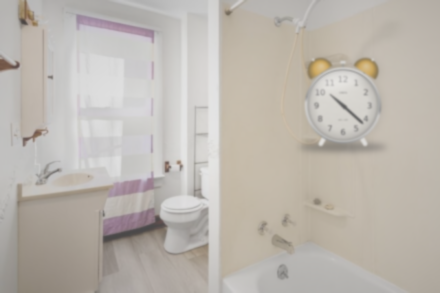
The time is 10,22
